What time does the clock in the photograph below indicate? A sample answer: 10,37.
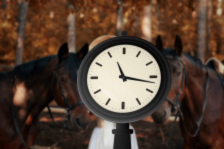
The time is 11,17
